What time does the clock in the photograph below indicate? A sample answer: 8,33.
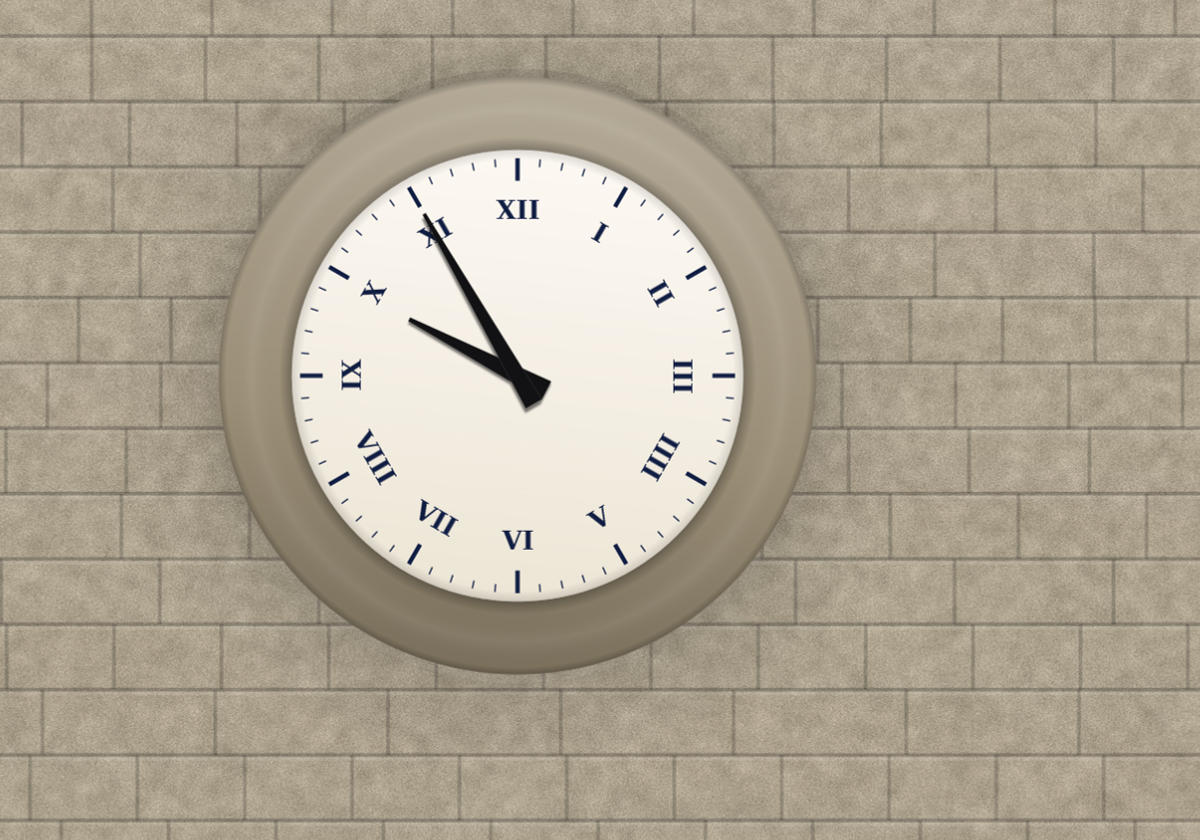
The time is 9,55
